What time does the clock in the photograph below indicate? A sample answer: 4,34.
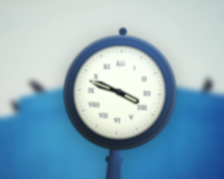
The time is 3,48
